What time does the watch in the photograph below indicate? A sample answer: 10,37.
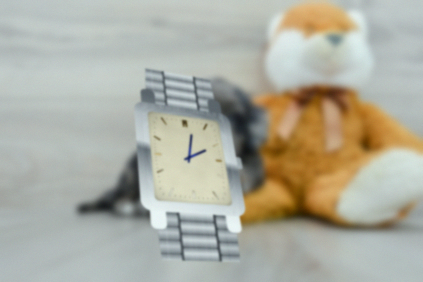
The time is 2,02
